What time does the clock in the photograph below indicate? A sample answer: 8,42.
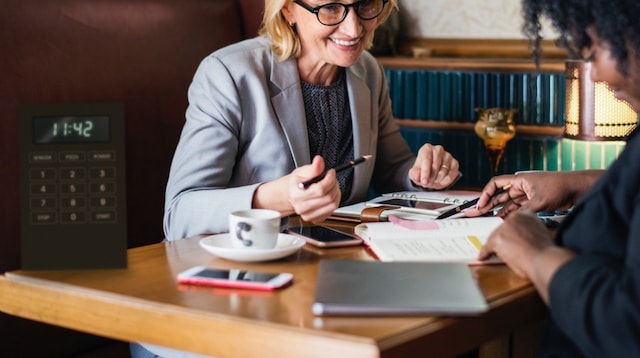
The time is 11,42
